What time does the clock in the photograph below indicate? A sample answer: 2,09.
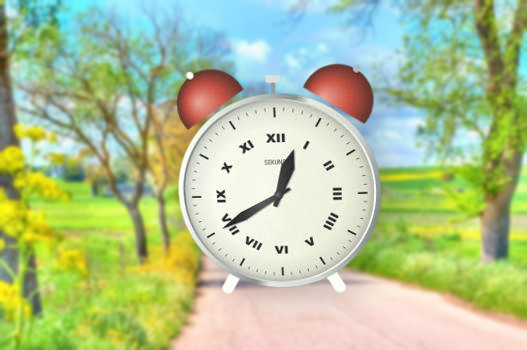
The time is 12,40
